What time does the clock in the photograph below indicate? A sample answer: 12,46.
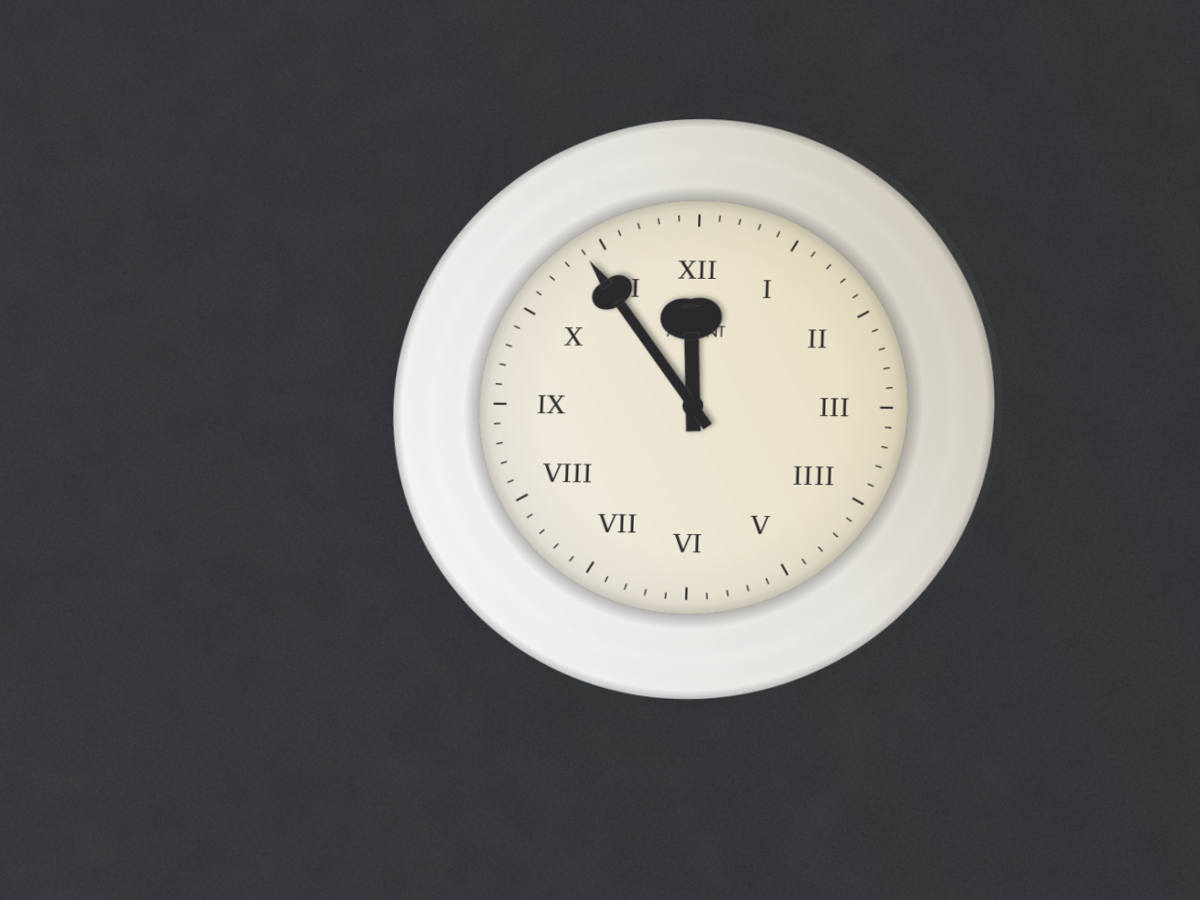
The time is 11,54
